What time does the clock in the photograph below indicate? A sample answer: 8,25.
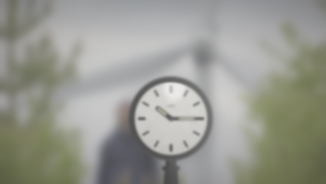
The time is 10,15
